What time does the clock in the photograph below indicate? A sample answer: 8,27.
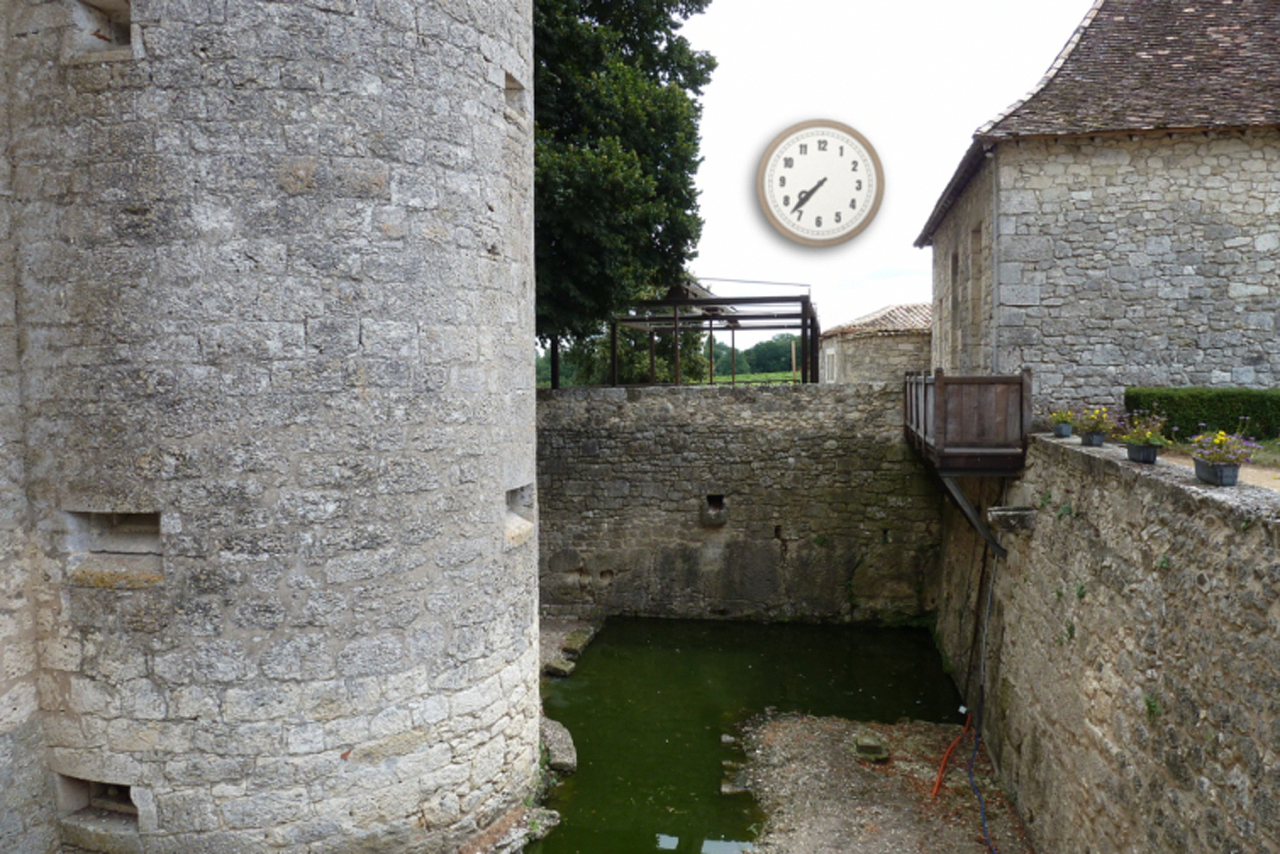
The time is 7,37
